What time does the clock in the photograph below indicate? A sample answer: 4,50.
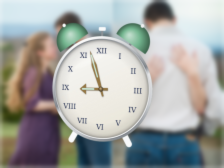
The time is 8,57
